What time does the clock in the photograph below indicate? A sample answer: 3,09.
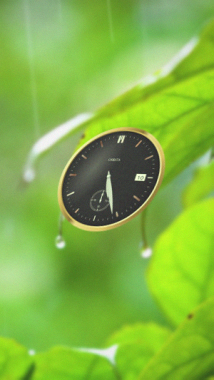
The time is 5,26
